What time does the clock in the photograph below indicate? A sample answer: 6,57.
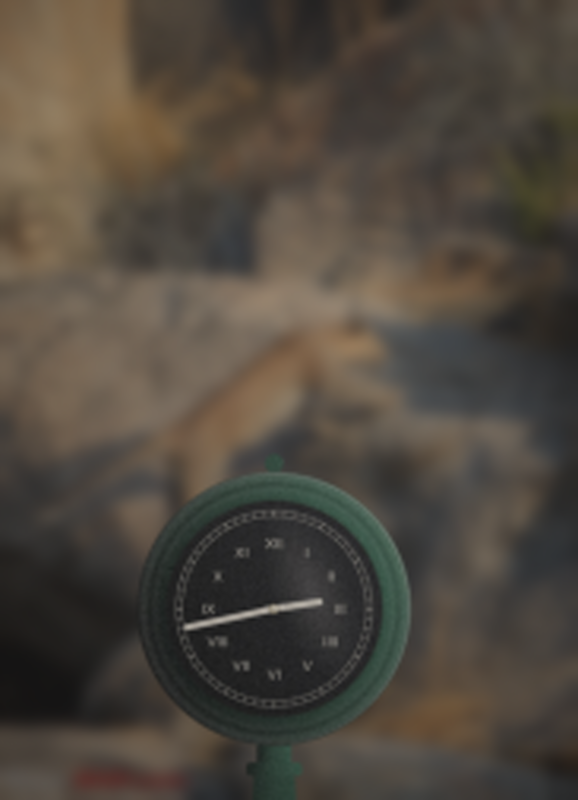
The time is 2,43
